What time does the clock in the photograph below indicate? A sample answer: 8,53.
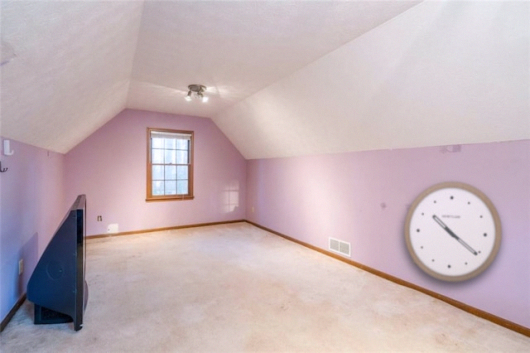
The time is 10,21
